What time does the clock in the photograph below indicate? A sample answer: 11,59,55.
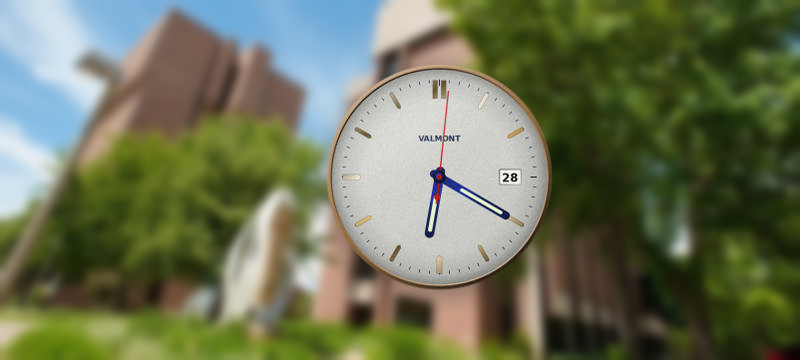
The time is 6,20,01
